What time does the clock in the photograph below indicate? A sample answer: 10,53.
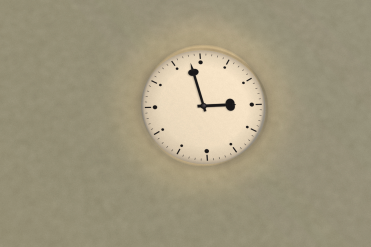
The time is 2,58
